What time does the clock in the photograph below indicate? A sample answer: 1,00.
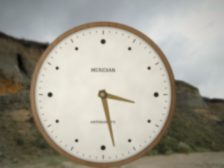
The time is 3,28
